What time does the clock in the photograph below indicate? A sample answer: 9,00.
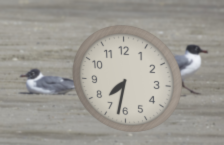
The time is 7,32
